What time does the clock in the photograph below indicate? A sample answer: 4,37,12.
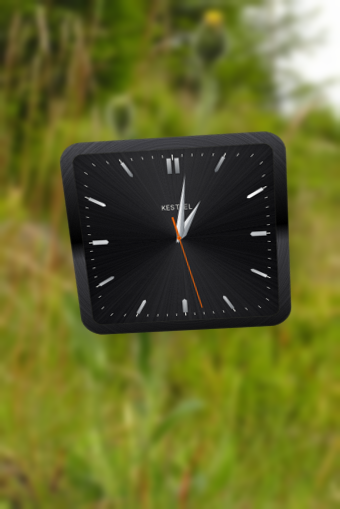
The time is 1,01,28
